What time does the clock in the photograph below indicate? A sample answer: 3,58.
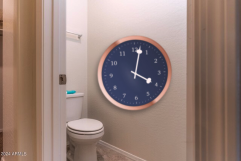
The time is 4,02
